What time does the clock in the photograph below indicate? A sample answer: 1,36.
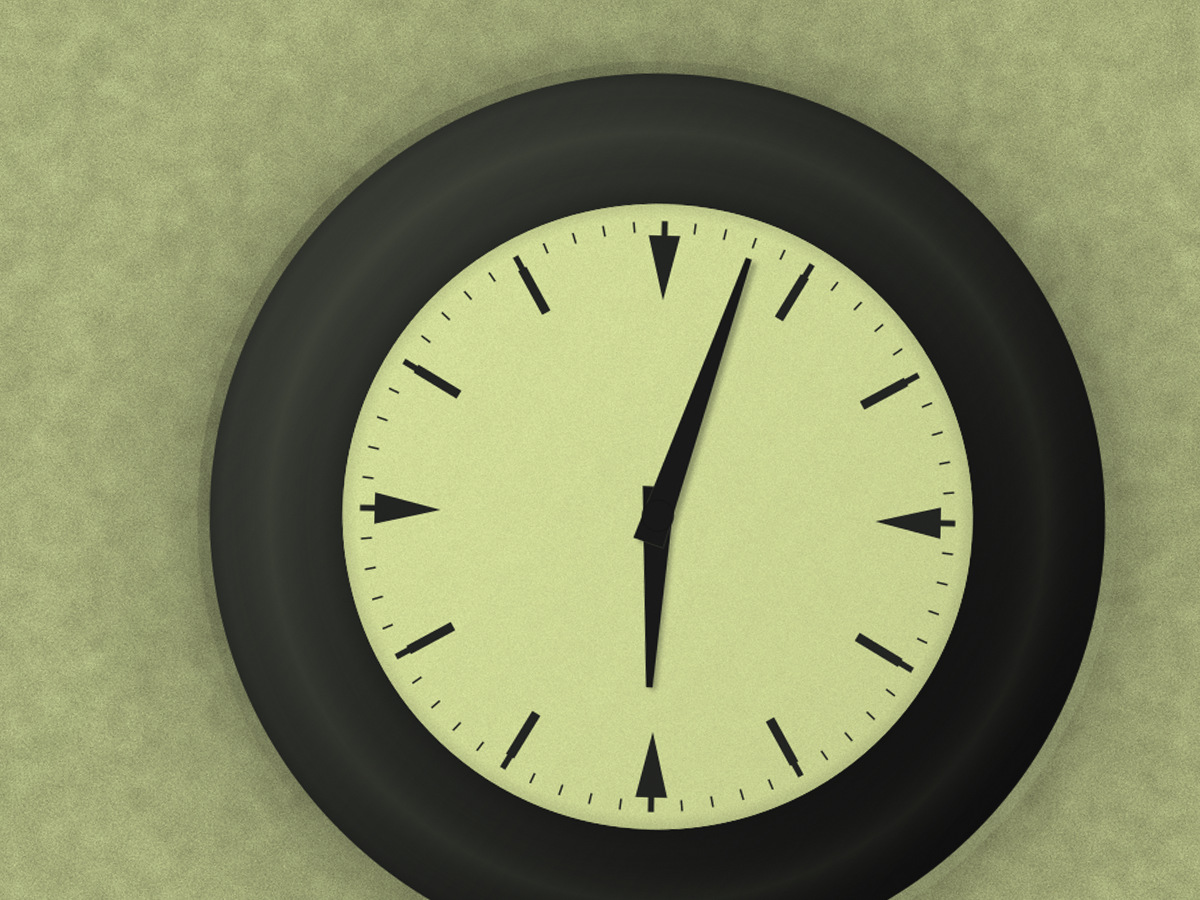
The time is 6,03
